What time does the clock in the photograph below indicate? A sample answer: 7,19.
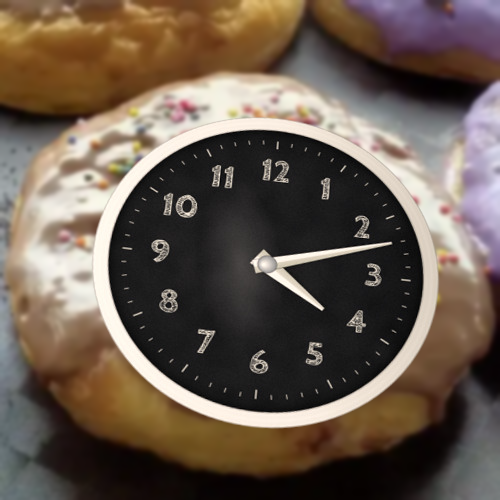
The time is 4,12
